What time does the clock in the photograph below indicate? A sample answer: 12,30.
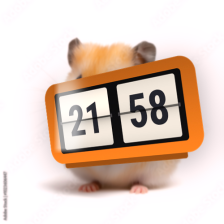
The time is 21,58
